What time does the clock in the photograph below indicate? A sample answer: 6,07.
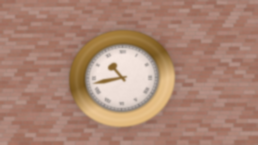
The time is 10,43
